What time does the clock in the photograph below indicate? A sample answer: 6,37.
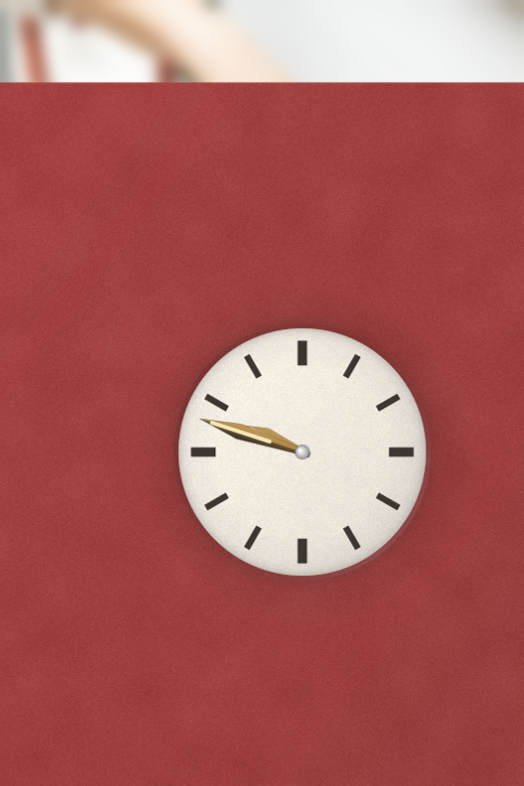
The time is 9,48
